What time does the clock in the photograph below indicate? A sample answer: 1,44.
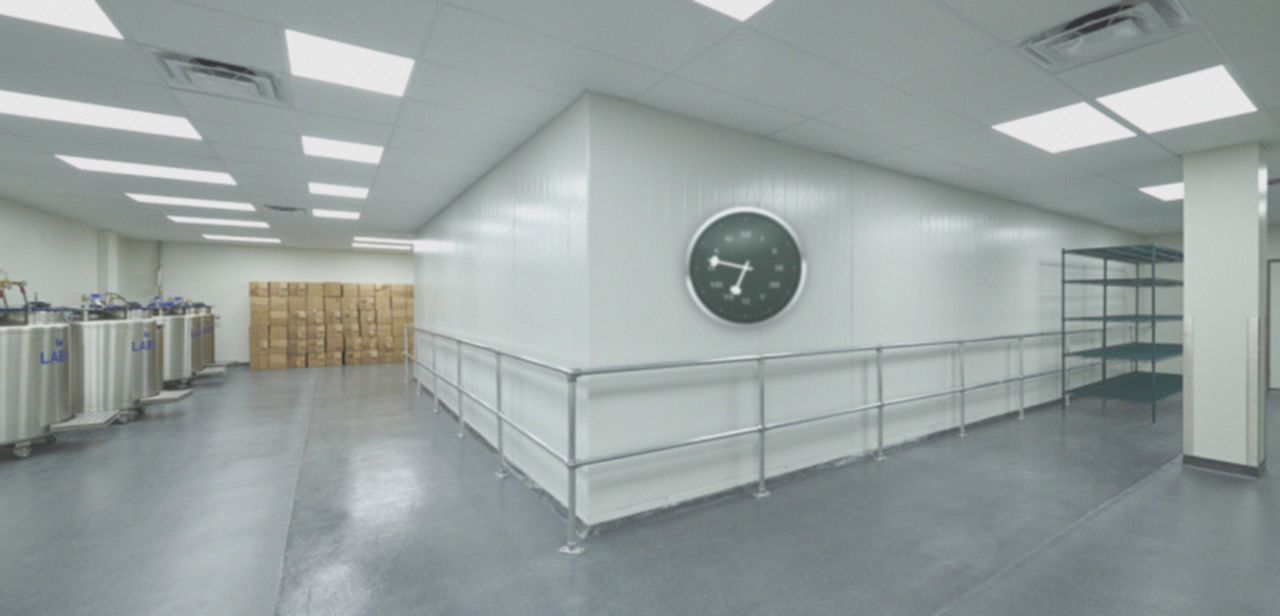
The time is 6,47
